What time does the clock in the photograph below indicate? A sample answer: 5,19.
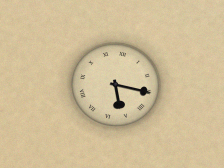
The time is 5,15
